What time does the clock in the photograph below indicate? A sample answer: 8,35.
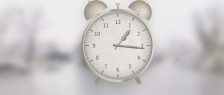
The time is 1,16
